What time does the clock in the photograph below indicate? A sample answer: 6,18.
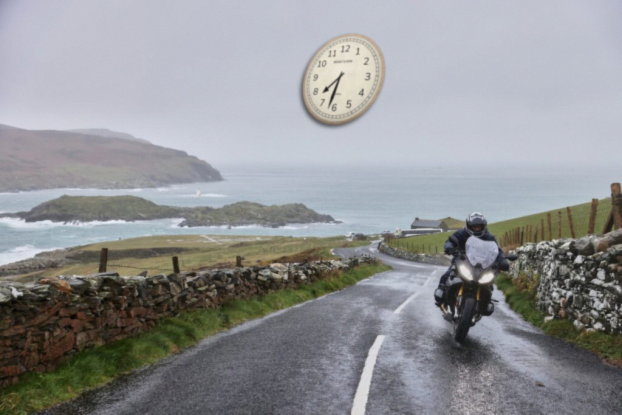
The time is 7,32
